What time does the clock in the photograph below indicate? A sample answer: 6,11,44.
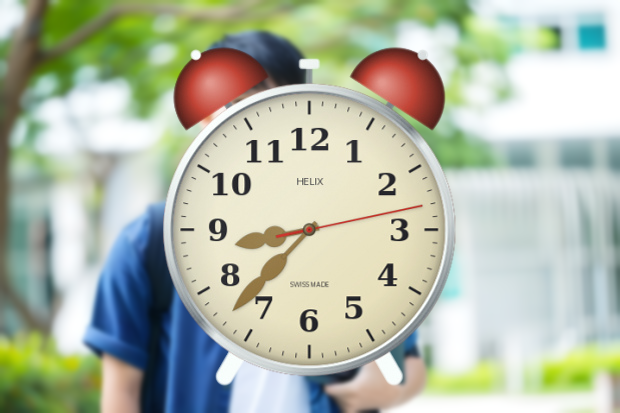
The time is 8,37,13
